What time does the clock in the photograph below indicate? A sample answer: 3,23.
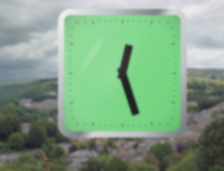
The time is 12,27
